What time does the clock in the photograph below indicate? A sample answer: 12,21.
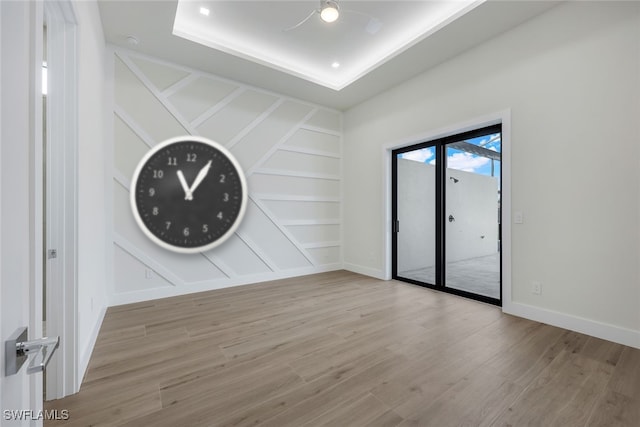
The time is 11,05
